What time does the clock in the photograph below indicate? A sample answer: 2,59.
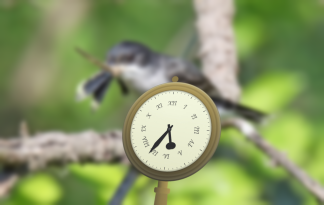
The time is 5,36
